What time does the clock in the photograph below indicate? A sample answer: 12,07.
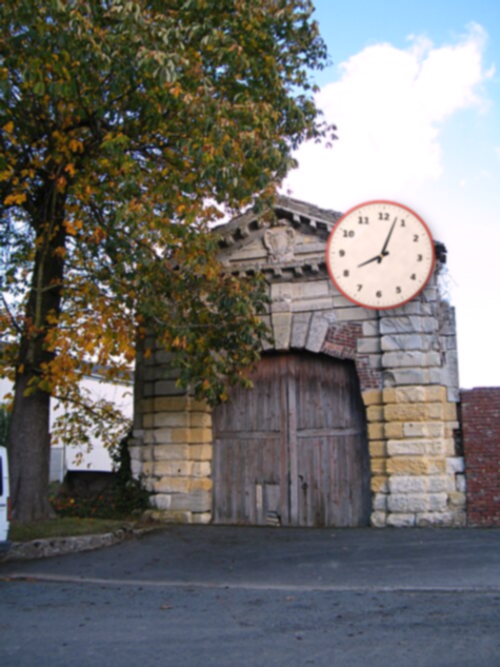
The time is 8,03
